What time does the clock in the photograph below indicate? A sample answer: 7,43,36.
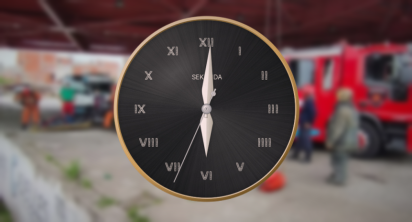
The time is 6,00,34
